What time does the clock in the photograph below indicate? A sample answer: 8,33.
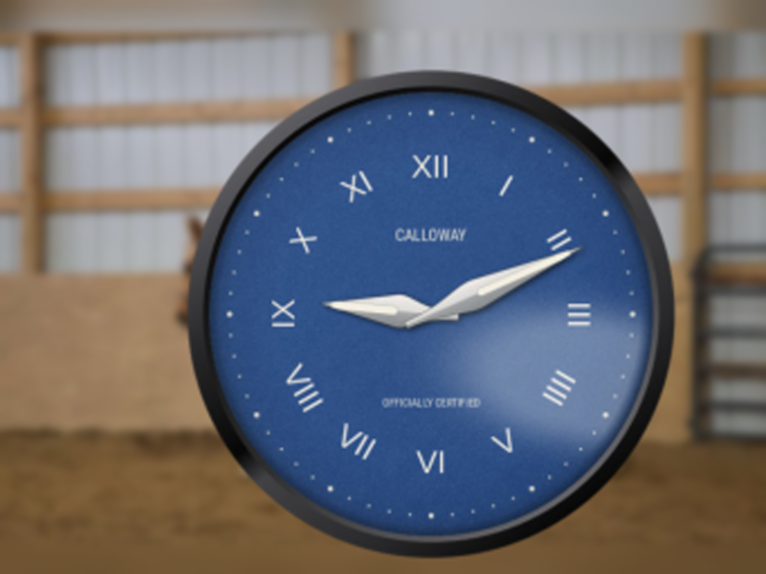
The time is 9,11
